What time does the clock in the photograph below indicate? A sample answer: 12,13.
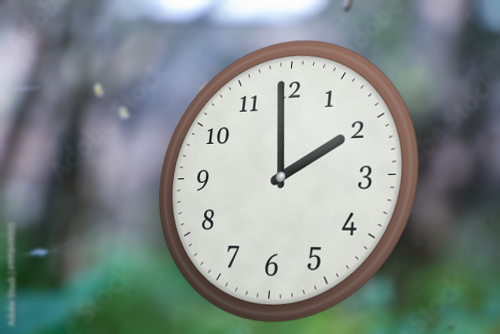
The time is 1,59
